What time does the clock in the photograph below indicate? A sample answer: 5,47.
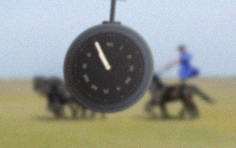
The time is 10,55
